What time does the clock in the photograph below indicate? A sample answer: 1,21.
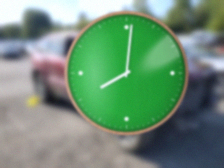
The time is 8,01
